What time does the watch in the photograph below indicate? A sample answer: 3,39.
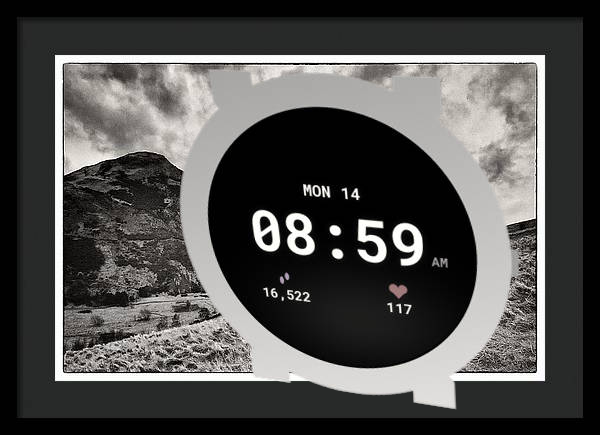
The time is 8,59
